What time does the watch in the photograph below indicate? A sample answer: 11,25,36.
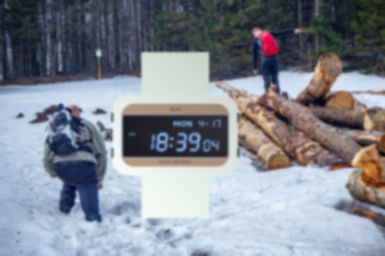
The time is 18,39,04
